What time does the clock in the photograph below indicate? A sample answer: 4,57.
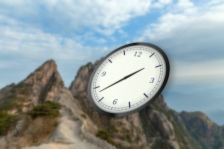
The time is 1,38
